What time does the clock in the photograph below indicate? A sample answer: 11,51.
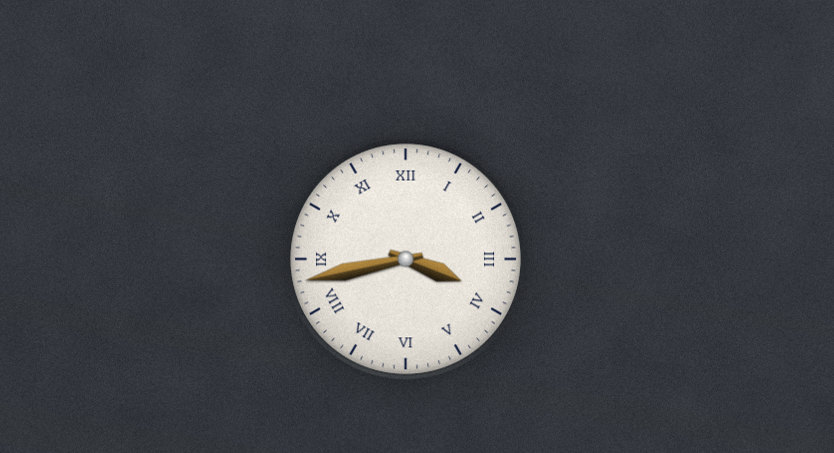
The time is 3,43
